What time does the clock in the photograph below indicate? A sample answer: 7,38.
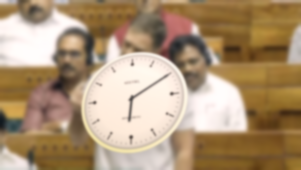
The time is 6,10
